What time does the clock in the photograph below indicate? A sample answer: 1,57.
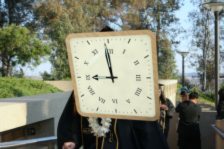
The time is 8,59
